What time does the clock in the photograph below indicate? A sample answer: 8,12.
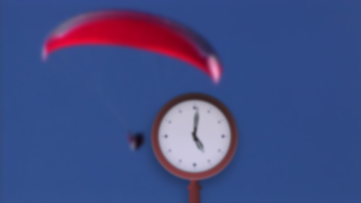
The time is 5,01
